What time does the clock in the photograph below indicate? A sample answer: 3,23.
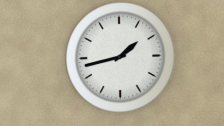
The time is 1,43
